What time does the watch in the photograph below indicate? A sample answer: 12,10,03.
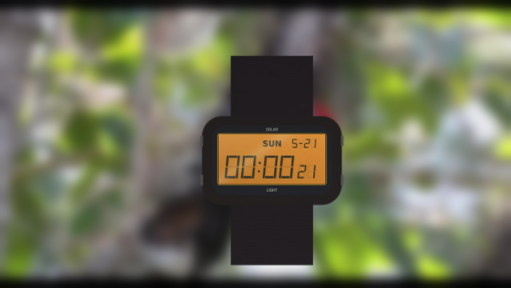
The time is 0,00,21
